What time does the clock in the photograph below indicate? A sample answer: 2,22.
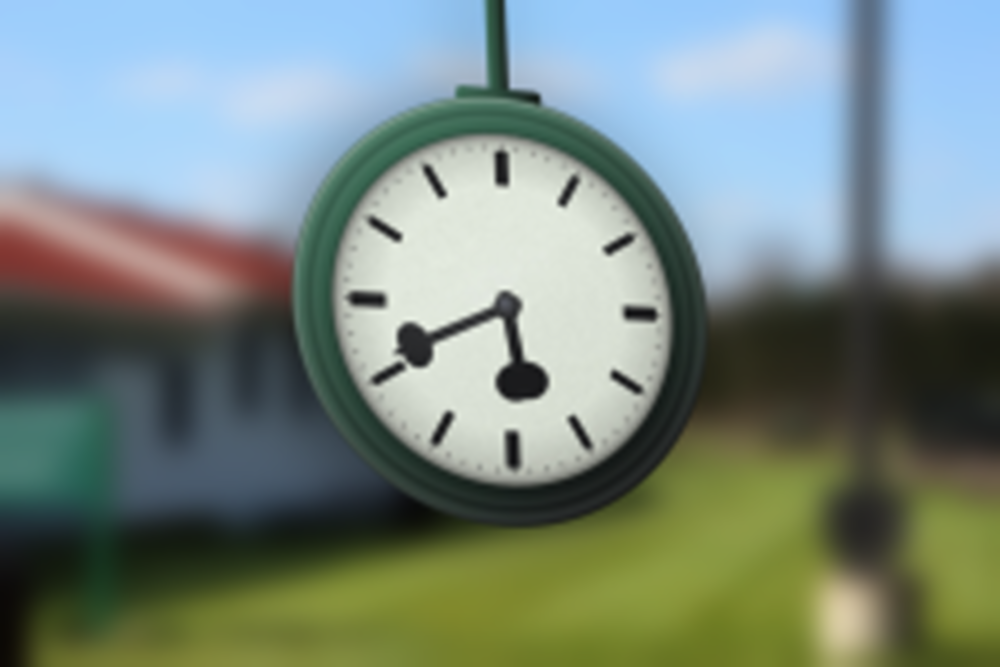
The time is 5,41
